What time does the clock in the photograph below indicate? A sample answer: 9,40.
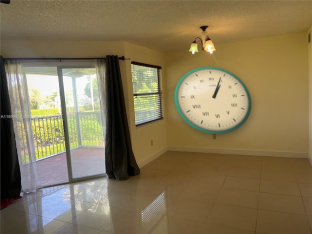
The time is 1,04
